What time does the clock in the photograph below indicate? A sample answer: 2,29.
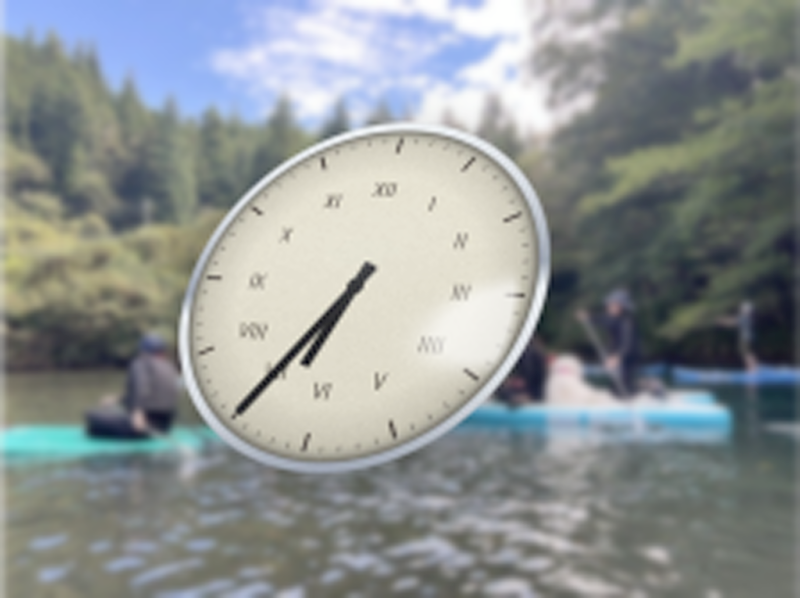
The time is 6,35
